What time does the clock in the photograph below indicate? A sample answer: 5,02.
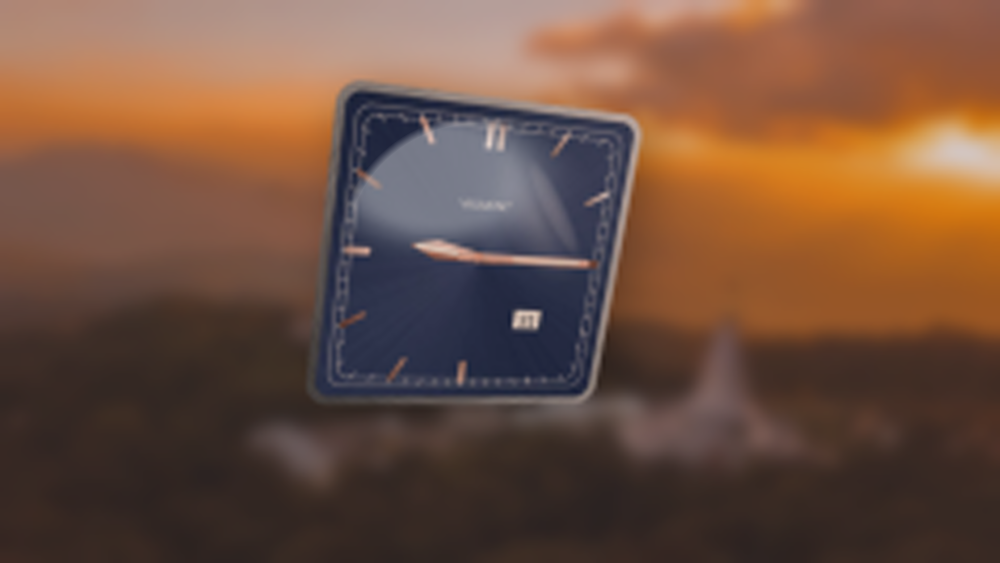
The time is 9,15
